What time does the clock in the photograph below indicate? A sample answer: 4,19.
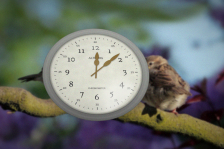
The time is 12,08
